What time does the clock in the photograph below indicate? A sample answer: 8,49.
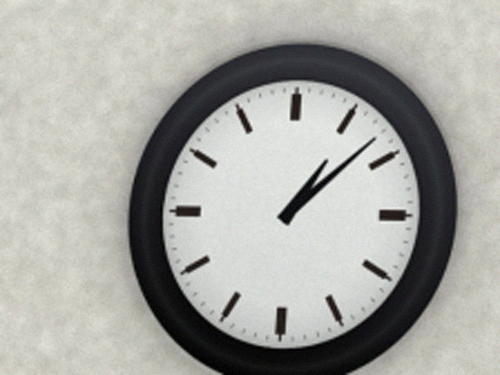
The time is 1,08
